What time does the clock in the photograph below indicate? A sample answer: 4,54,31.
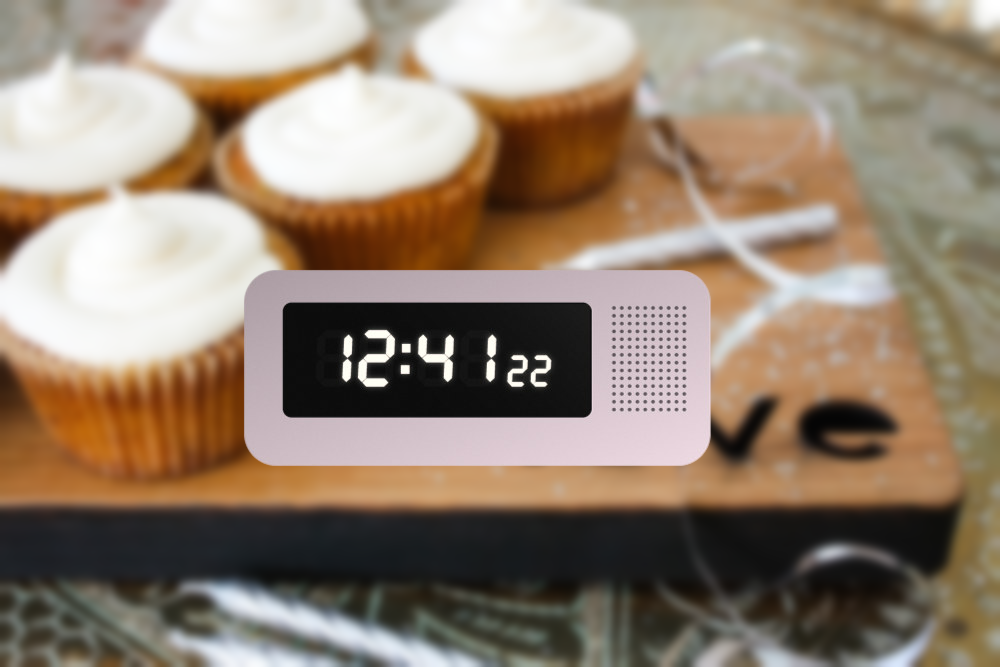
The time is 12,41,22
